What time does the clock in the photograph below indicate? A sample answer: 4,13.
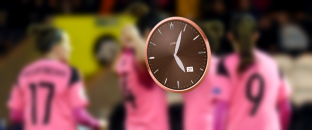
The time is 5,04
